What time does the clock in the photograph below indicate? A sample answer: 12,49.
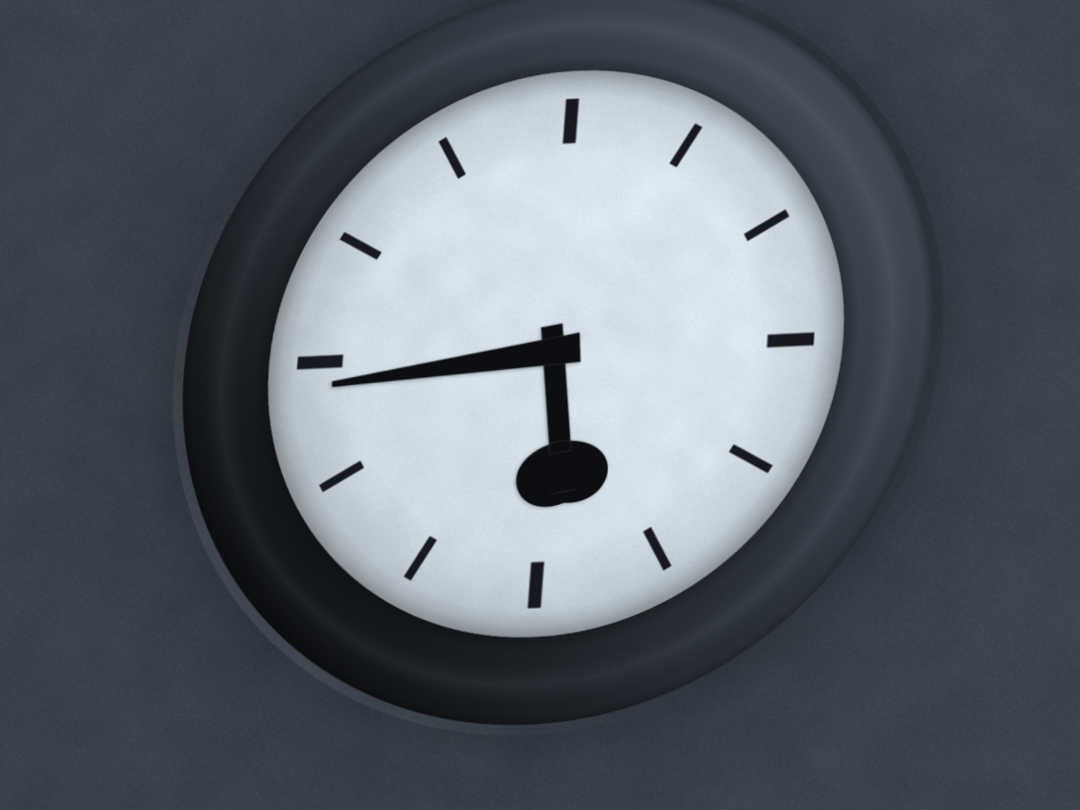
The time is 5,44
